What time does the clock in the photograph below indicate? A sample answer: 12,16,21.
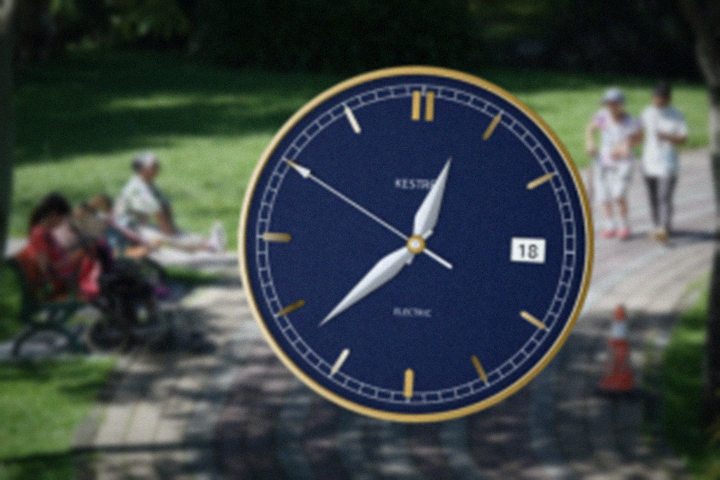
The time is 12,37,50
